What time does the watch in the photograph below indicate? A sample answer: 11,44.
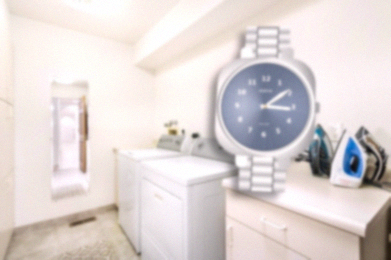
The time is 3,09
